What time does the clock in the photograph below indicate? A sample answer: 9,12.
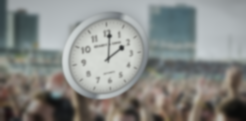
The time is 2,01
